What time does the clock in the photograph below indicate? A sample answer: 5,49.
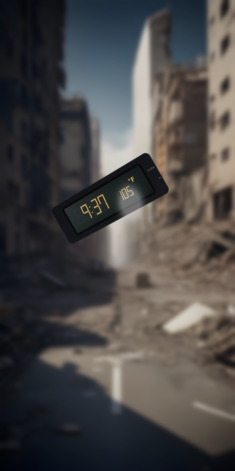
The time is 9,37
